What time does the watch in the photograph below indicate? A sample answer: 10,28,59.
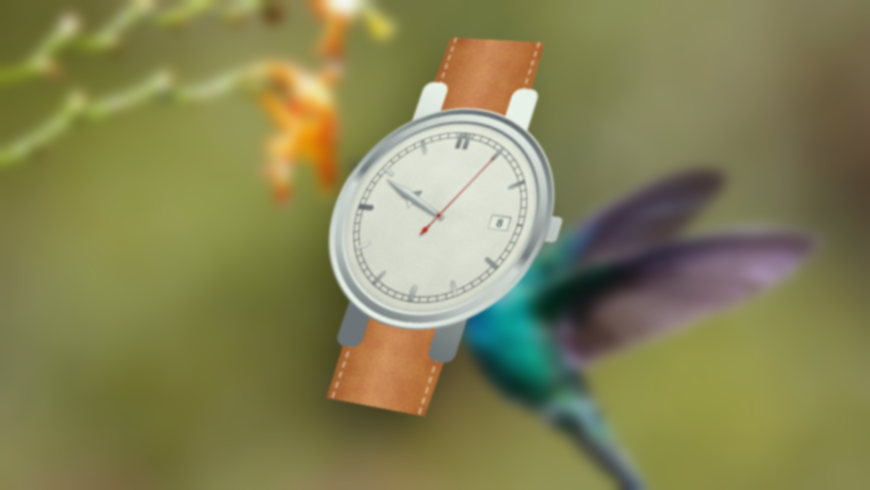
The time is 9,49,05
